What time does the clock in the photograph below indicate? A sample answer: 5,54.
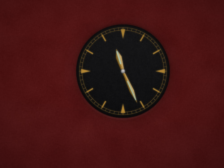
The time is 11,26
